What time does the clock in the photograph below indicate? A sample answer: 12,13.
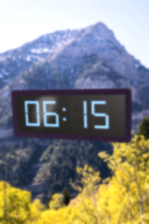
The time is 6,15
